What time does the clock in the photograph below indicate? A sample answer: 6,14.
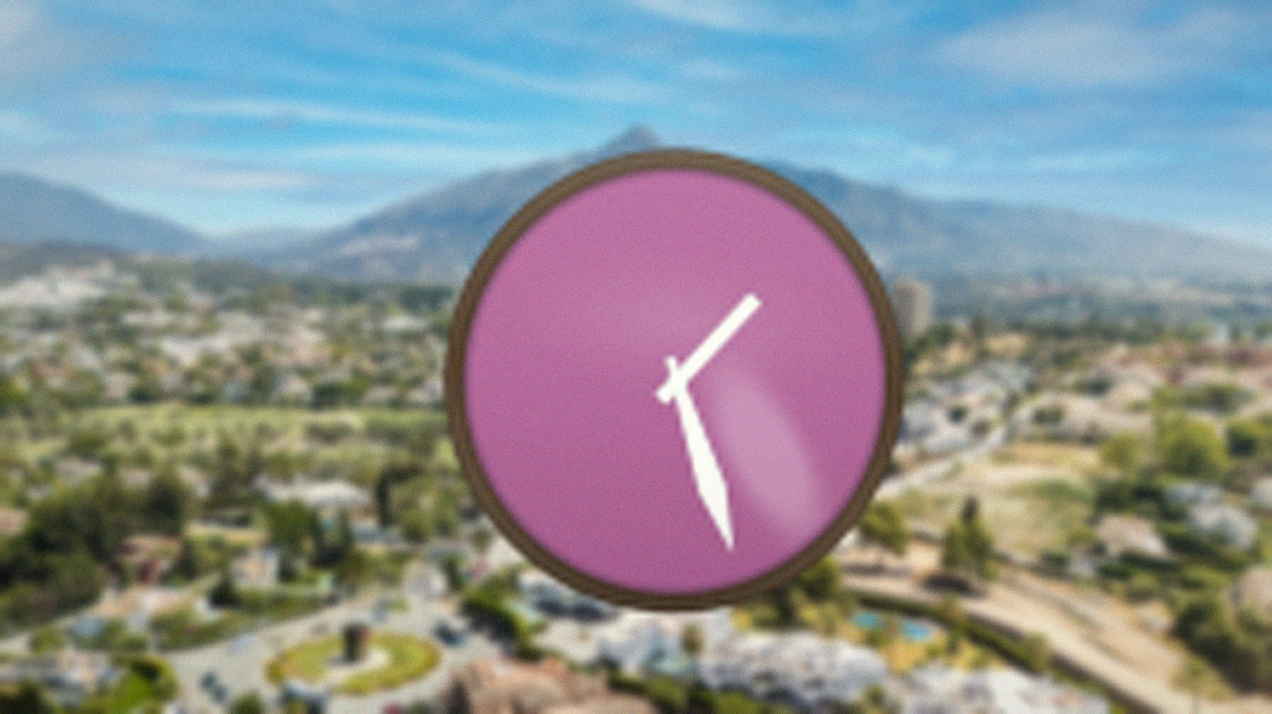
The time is 1,27
